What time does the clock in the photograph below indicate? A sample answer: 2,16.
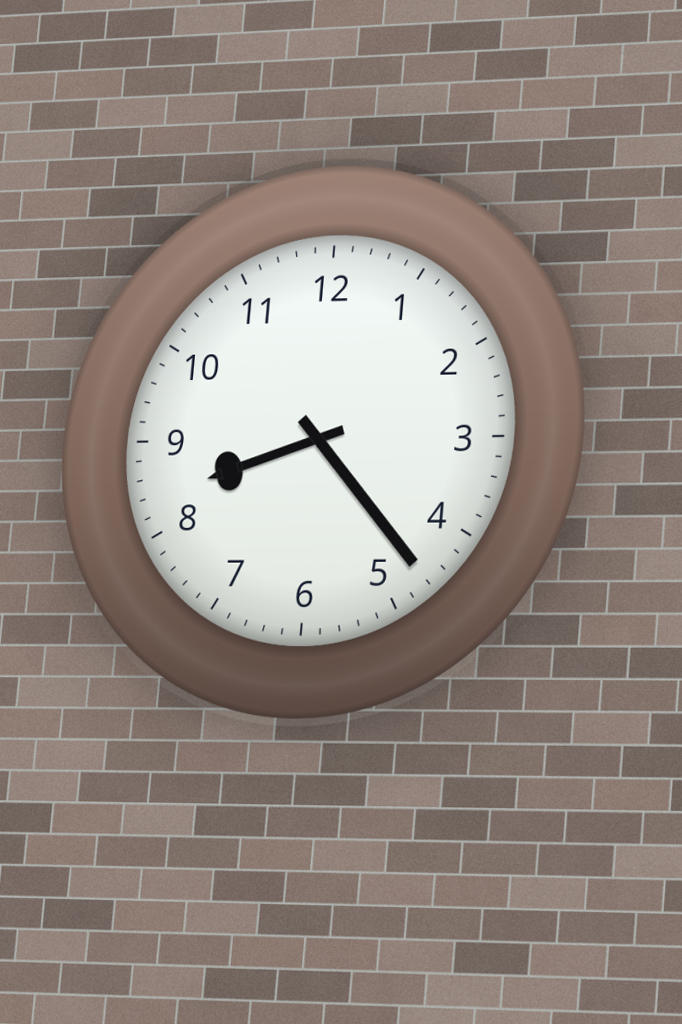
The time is 8,23
